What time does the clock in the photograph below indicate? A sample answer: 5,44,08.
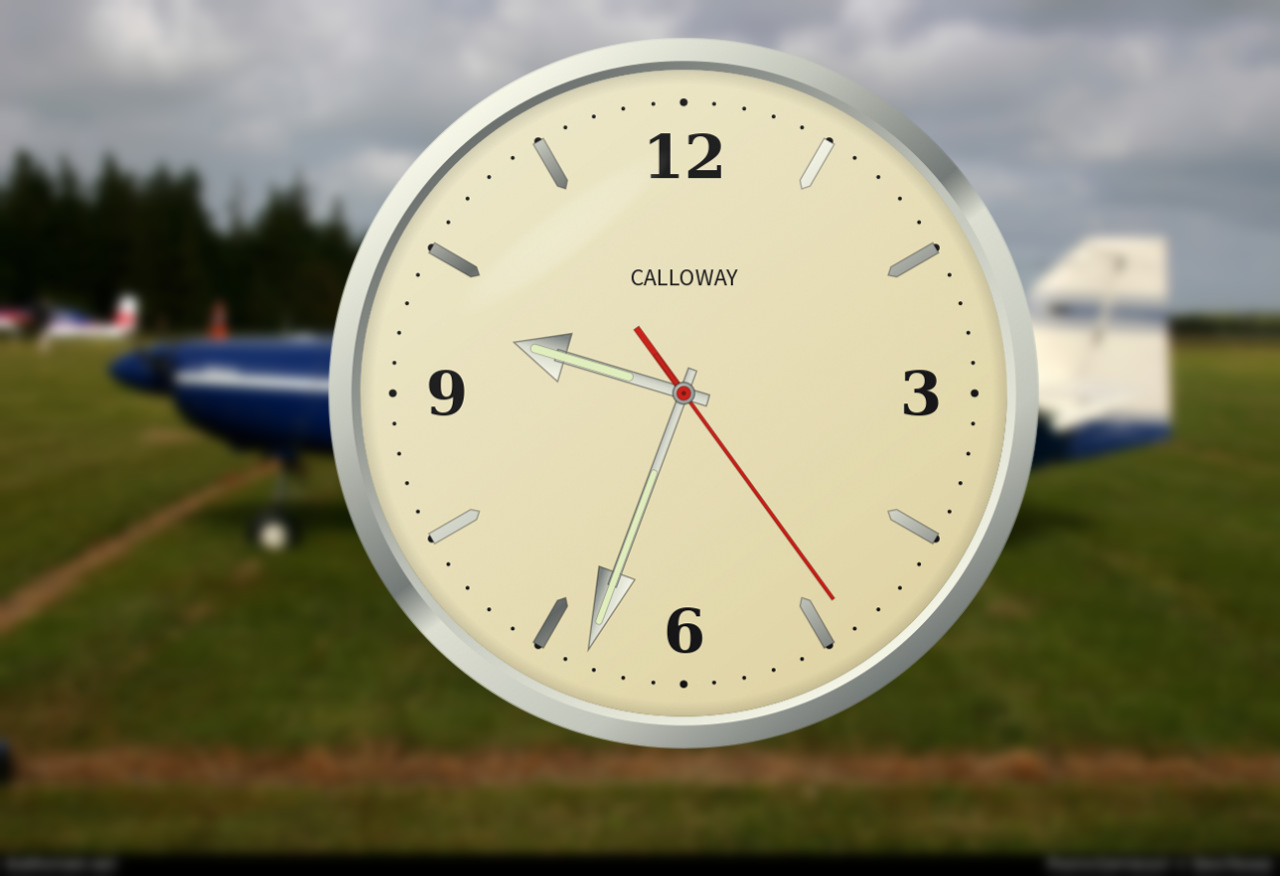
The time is 9,33,24
